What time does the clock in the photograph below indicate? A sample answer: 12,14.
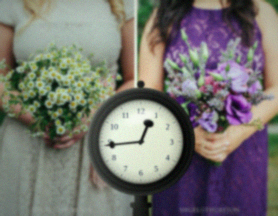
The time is 12,44
